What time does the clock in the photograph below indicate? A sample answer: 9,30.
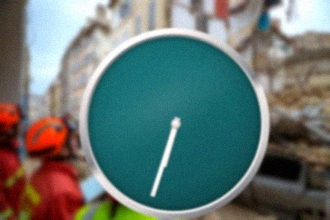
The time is 6,33
